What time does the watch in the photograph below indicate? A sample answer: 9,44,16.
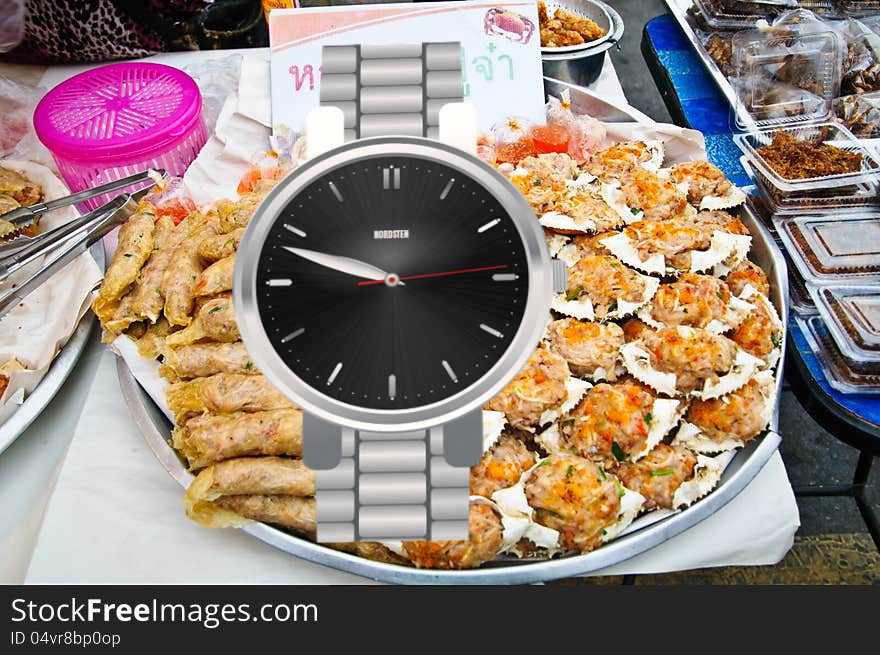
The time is 9,48,14
